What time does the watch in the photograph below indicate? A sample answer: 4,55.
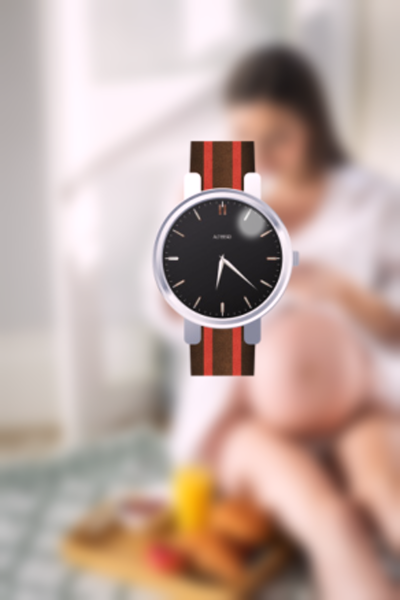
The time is 6,22
